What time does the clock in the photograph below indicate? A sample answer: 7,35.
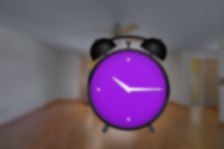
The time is 10,15
